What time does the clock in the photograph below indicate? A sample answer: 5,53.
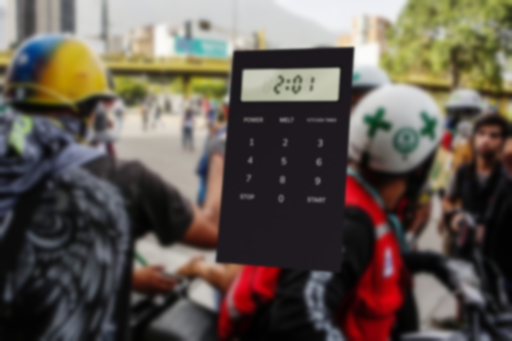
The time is 2,01
